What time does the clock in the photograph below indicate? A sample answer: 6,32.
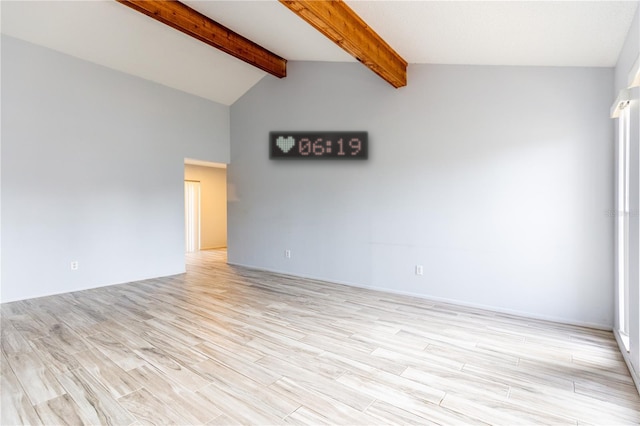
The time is 6,19
